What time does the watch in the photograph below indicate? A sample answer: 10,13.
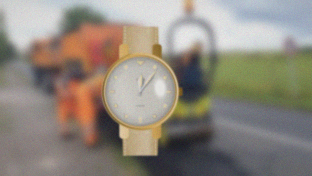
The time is 12,06
